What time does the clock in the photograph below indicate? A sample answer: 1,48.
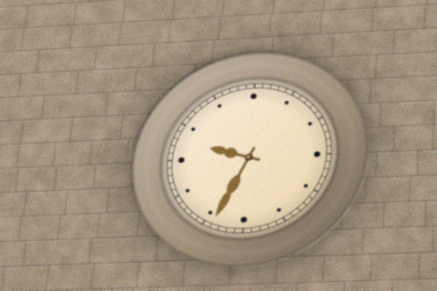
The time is 9,34
